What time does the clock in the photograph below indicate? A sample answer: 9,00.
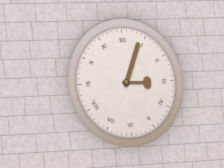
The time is 3,04
